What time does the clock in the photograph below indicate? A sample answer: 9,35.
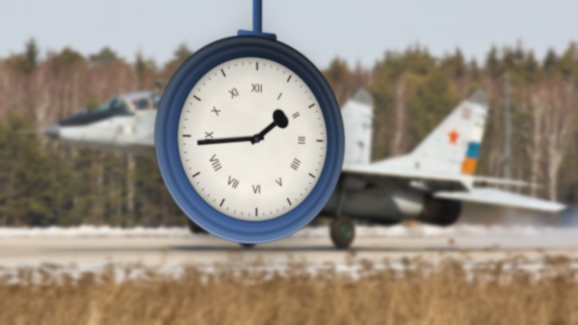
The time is 1,44
